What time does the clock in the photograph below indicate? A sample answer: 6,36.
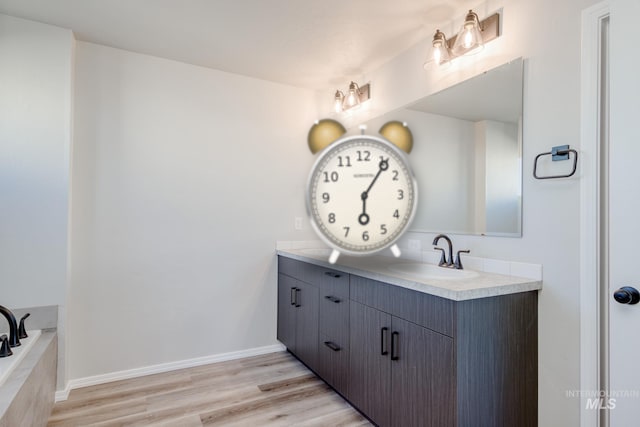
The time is 6,06
